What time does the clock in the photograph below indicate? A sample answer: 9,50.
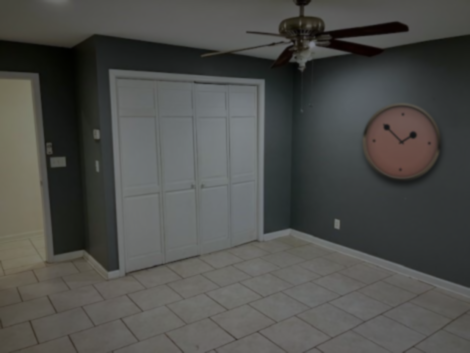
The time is 1,52
